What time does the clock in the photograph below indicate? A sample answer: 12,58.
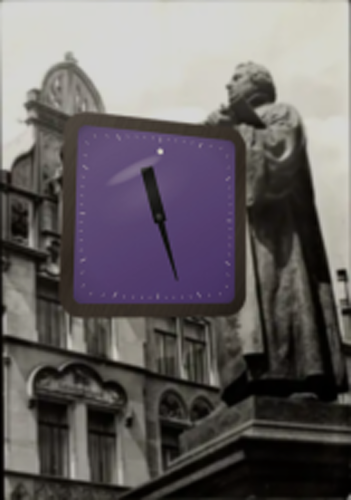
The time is 11,27
